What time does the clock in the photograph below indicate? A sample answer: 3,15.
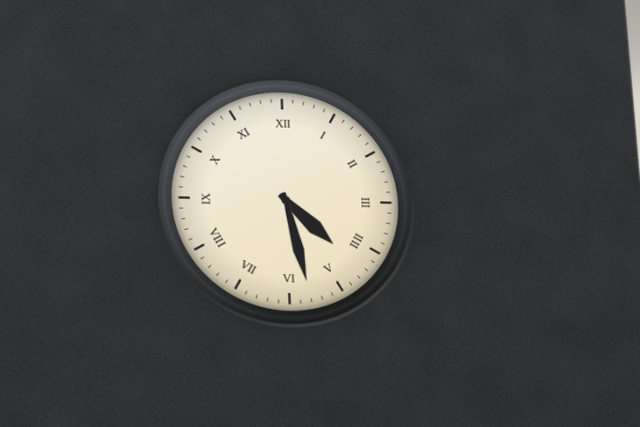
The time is 4,28
